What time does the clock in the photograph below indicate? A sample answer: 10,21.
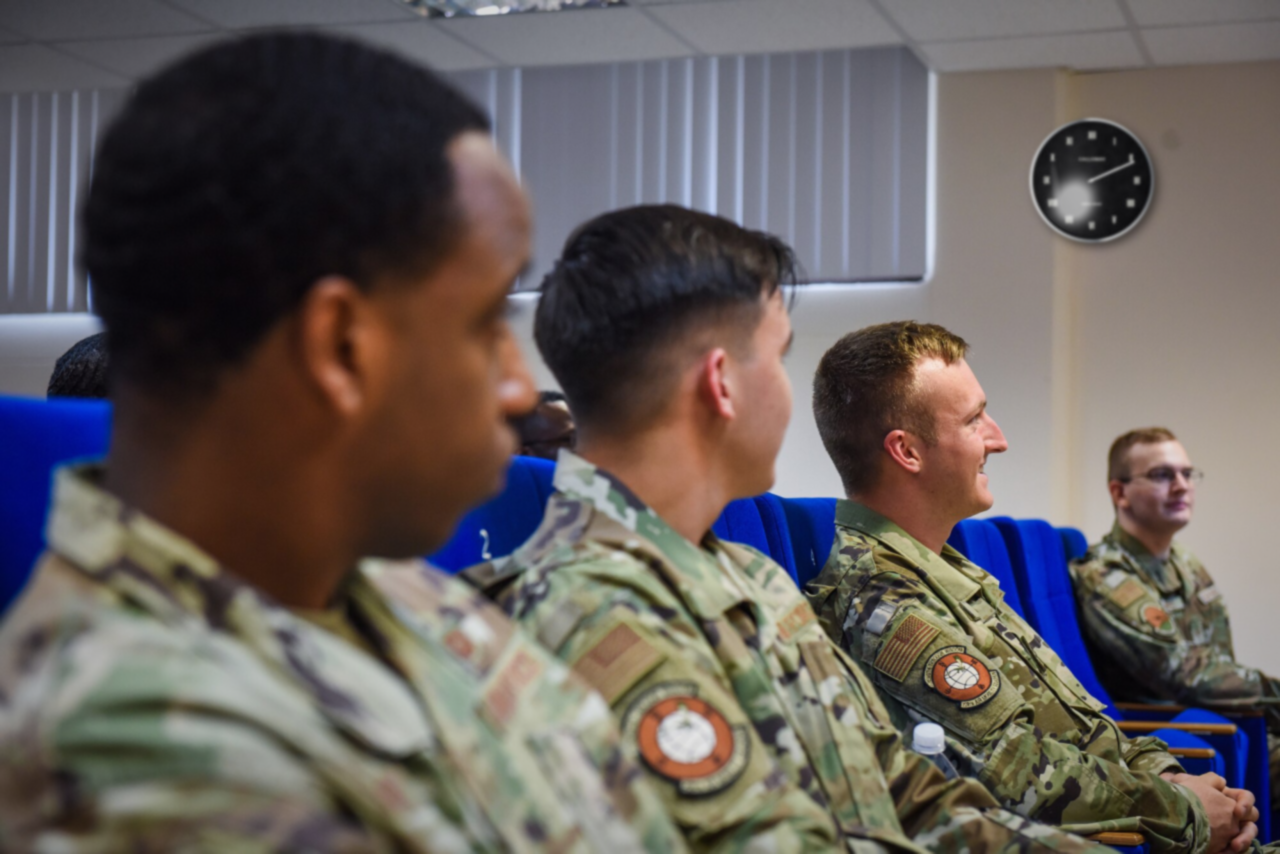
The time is 2,11
